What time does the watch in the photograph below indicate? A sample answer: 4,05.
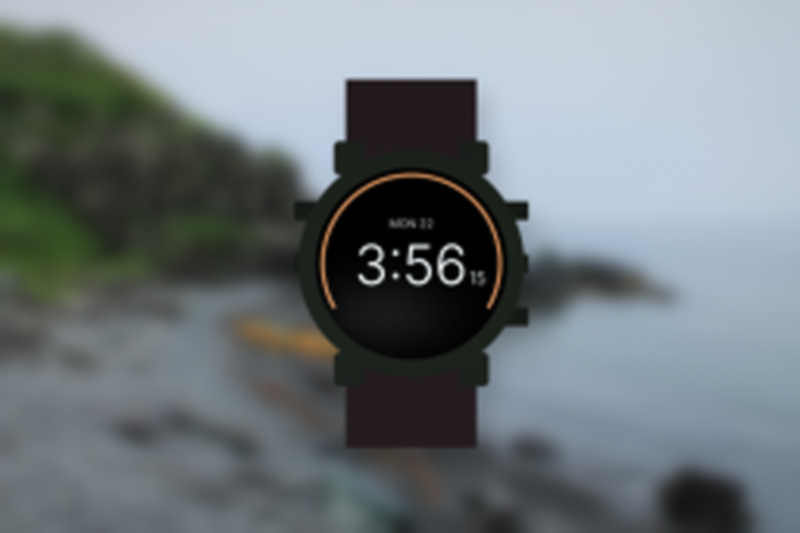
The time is 3,56
